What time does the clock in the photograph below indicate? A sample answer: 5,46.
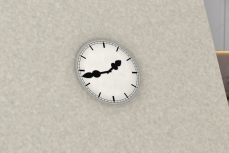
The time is 1,43
